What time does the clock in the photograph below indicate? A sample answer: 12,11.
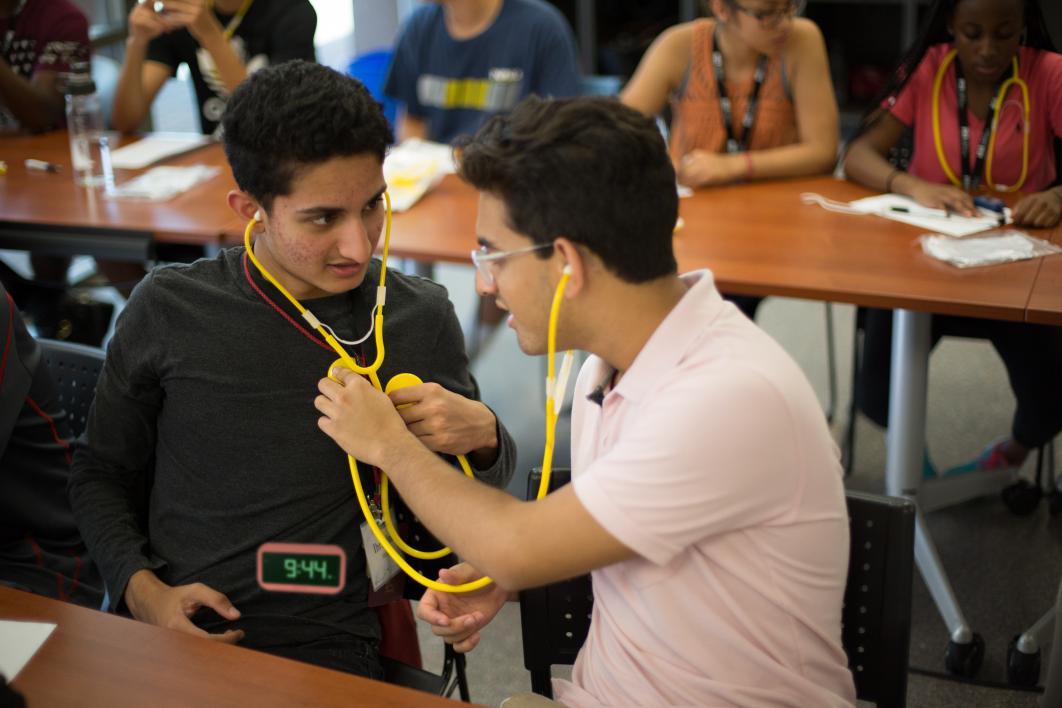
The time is 9,44
